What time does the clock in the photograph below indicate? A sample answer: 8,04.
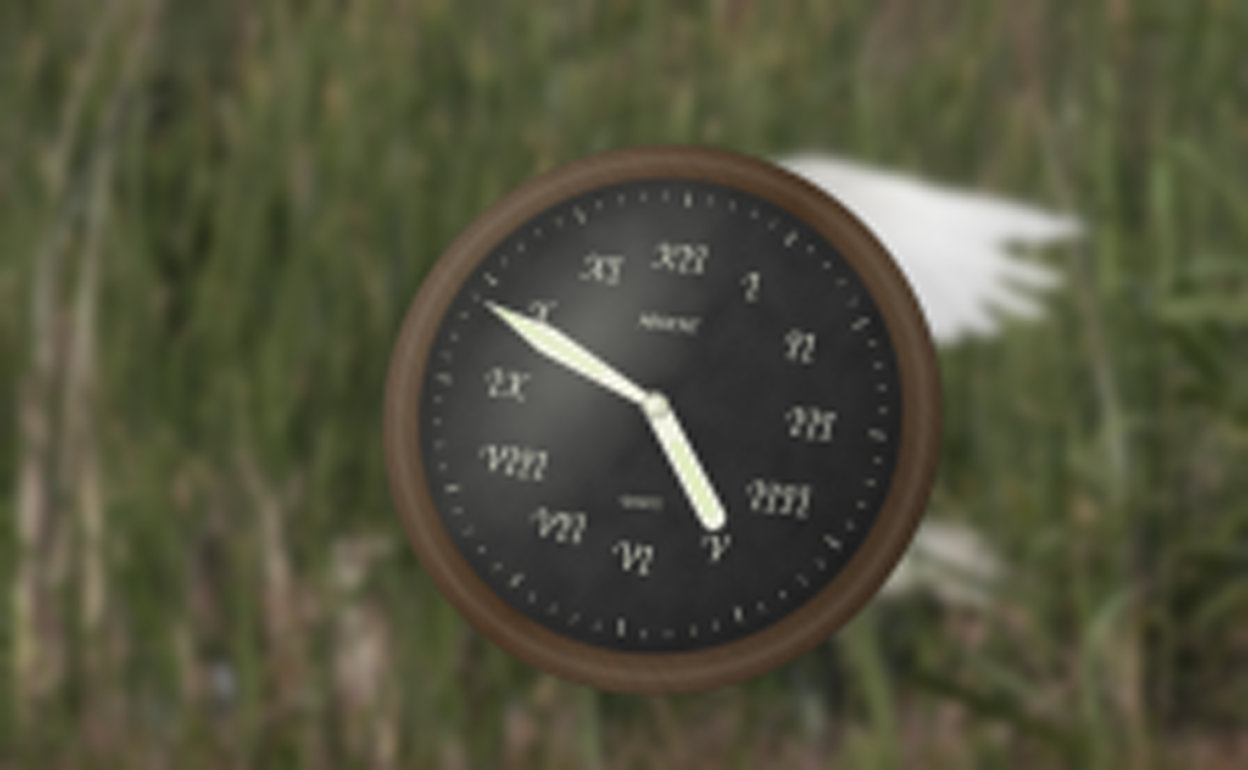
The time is 4,49
